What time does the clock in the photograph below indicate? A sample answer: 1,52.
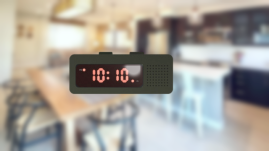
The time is 10,10
